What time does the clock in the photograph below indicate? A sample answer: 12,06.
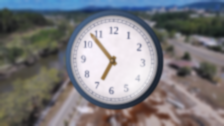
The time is 6,53
